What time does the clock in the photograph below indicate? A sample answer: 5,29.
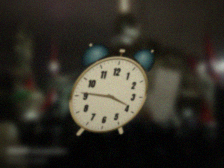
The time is 3,46
